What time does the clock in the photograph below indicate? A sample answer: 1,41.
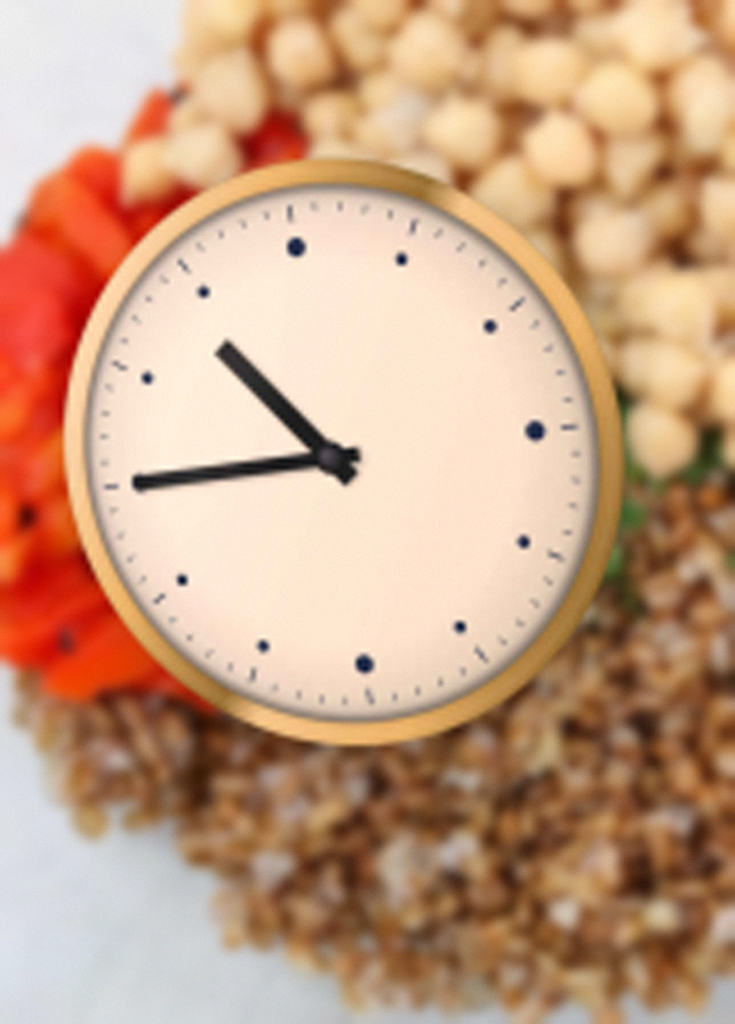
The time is 10,45
